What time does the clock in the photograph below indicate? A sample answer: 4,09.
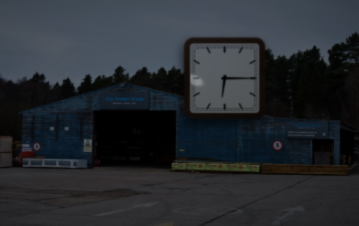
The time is 6,15
